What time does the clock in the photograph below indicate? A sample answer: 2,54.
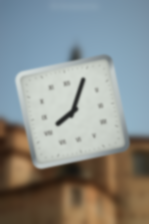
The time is 8,05
